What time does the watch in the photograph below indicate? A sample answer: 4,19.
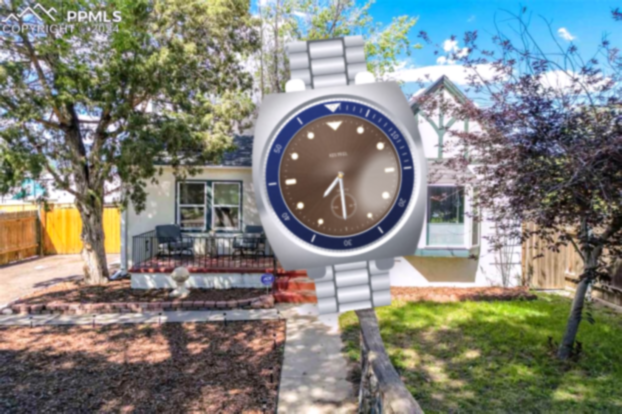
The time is 7,30
